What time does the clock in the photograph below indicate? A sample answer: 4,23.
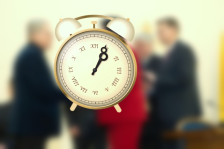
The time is 1,04
